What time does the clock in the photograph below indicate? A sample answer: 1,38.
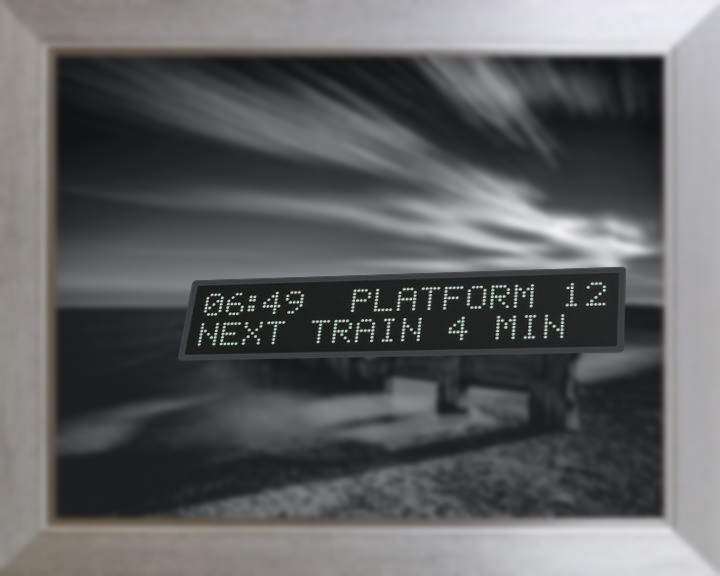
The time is 6,49
